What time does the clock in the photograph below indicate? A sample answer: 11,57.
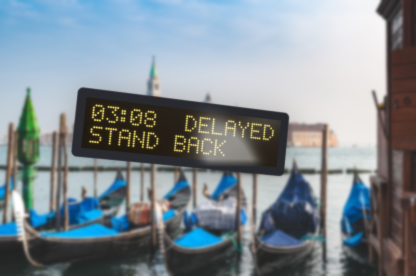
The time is 3,08
